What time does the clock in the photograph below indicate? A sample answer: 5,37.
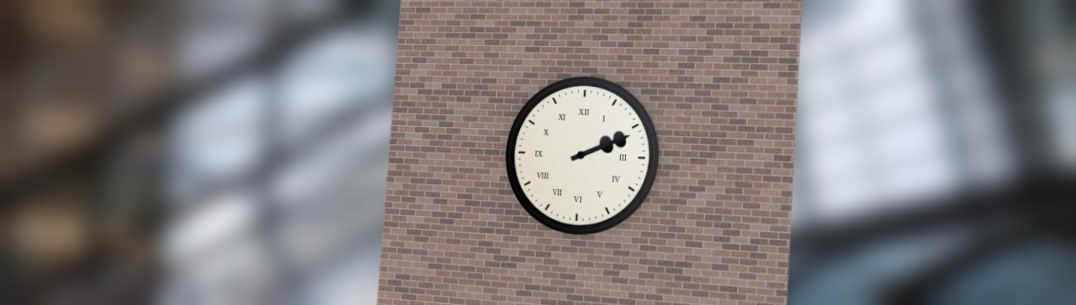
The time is 2,11
